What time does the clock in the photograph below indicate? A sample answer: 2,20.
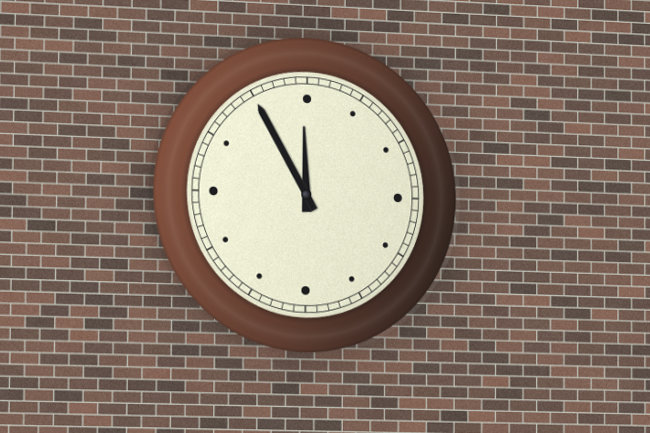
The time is 11,55
